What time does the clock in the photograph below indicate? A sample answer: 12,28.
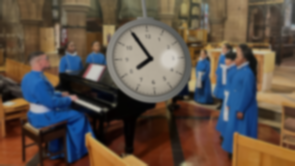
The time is 7,55
